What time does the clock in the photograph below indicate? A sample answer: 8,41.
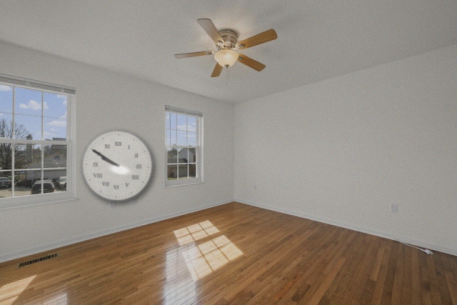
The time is 9,50
